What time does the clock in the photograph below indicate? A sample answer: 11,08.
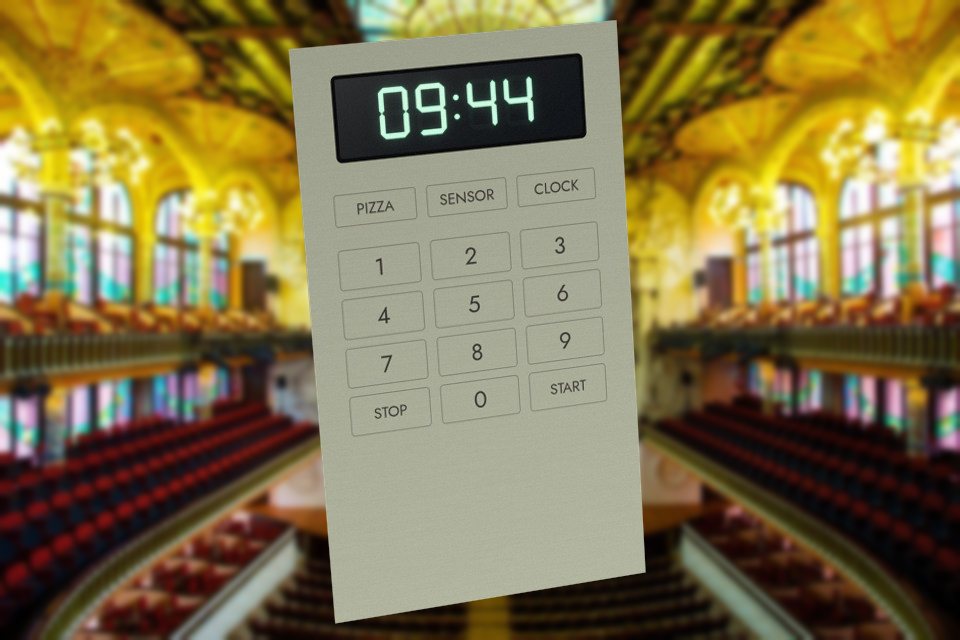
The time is 9,44
